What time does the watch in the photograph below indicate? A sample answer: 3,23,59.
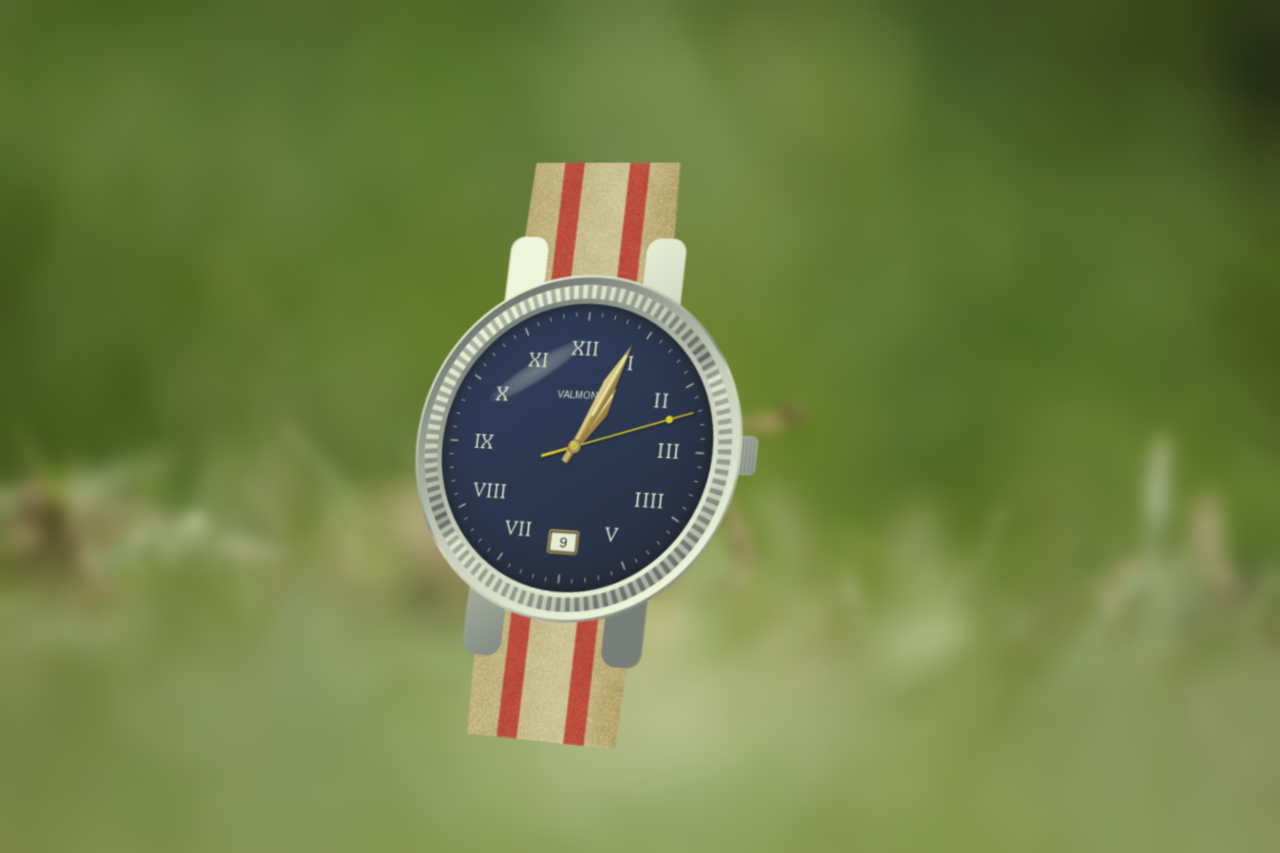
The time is 1,04,12
